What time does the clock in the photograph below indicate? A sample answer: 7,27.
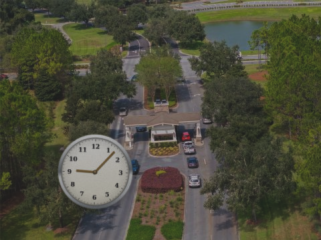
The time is 9,07
